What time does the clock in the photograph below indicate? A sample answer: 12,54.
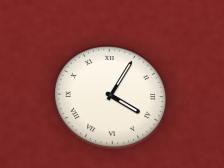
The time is 4,05
